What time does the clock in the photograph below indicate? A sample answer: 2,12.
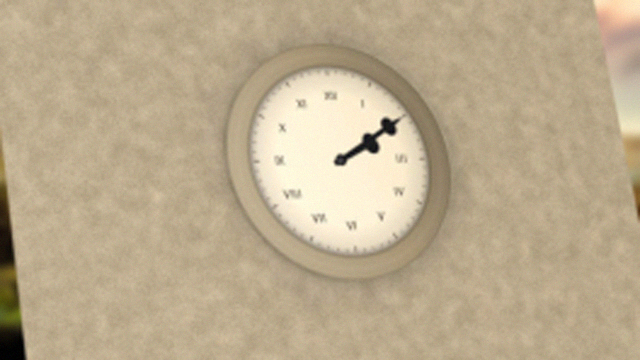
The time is 2,10
